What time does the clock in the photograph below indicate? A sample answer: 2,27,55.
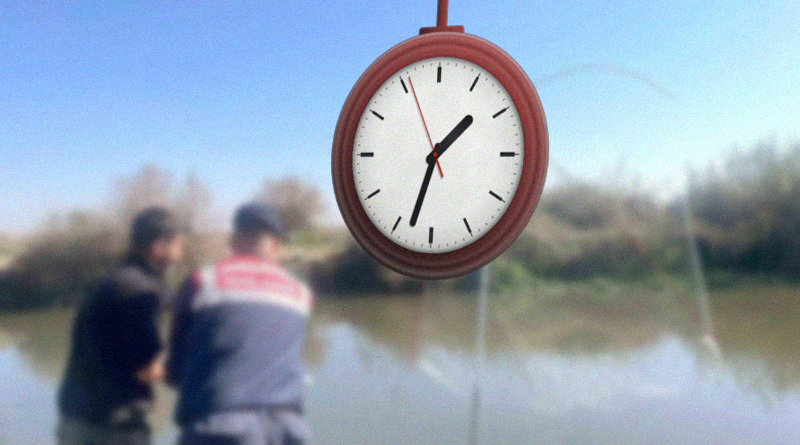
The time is 1,32,56
